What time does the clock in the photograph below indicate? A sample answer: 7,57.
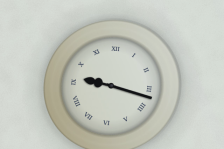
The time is 9,17
